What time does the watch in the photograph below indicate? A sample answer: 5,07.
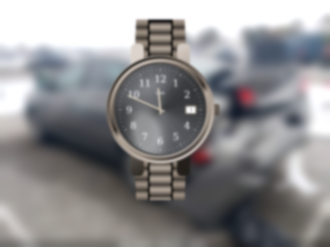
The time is 11,49
